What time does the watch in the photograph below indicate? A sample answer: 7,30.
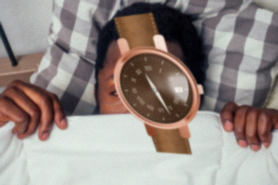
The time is 11,27
